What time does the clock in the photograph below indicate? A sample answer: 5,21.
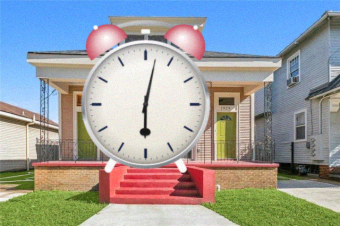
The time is 6,02
